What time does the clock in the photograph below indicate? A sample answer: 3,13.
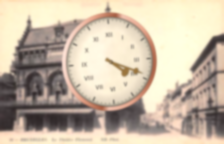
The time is 4,19
